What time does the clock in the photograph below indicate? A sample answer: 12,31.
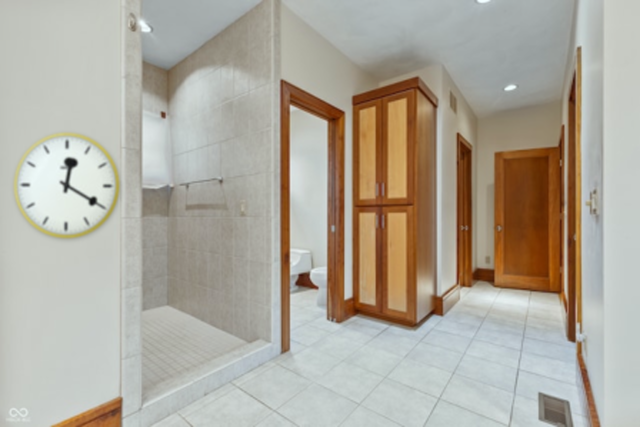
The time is 12,20
